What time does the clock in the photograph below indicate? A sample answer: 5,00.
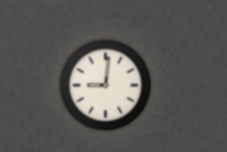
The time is 9,01
